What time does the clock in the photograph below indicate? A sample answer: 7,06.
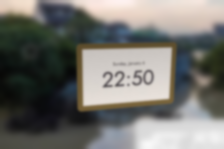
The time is 22,50
